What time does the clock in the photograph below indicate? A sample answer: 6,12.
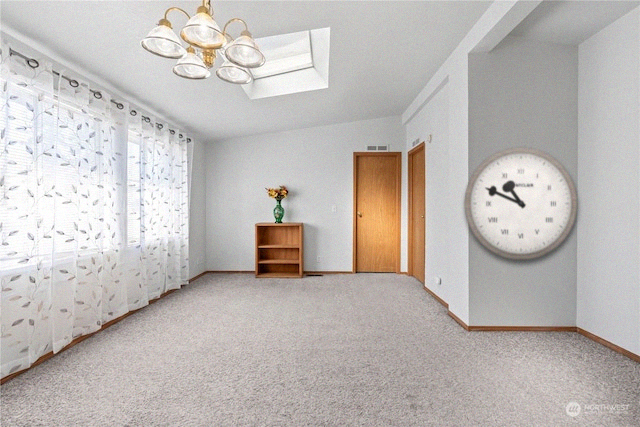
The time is 10,49
